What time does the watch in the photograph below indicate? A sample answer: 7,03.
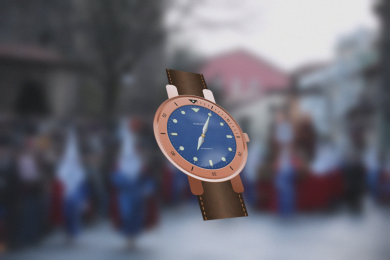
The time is 7,05
